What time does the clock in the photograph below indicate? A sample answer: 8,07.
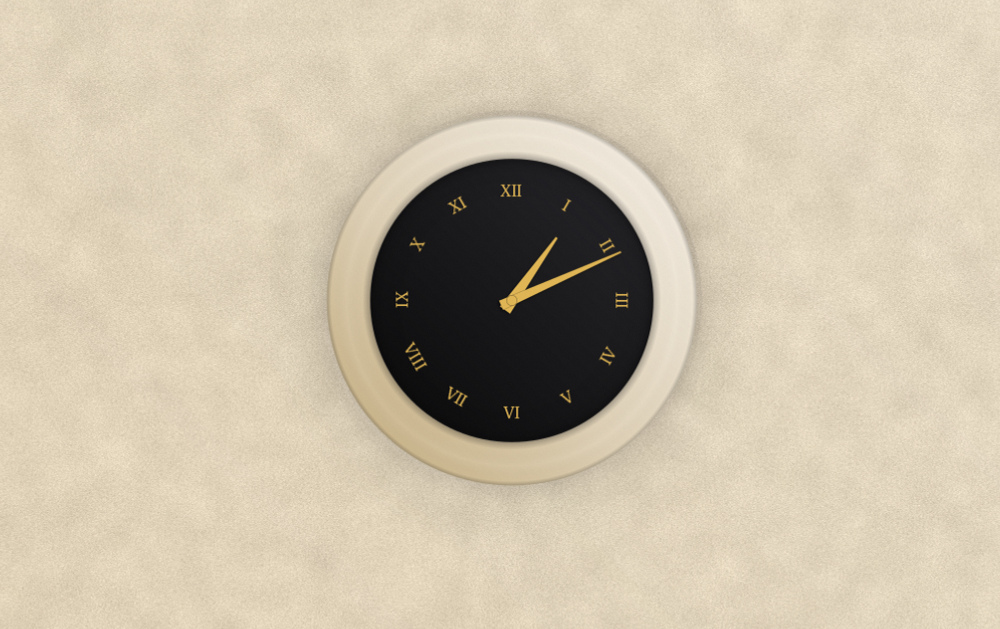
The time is 1,11
